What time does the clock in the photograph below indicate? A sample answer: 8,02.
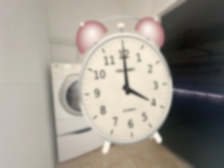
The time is 4,00
